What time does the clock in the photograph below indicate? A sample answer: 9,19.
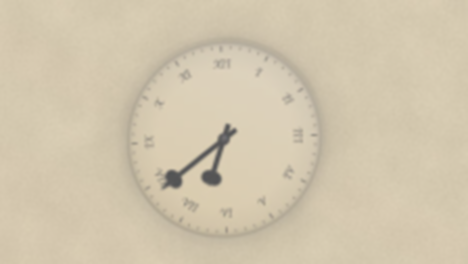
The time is 6,39
